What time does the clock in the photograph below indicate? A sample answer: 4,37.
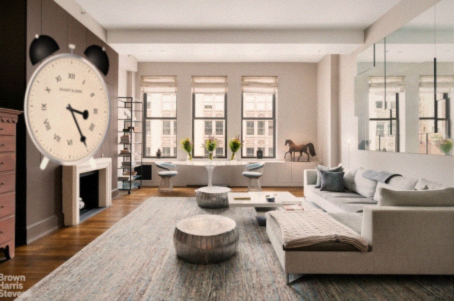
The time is 3,25
